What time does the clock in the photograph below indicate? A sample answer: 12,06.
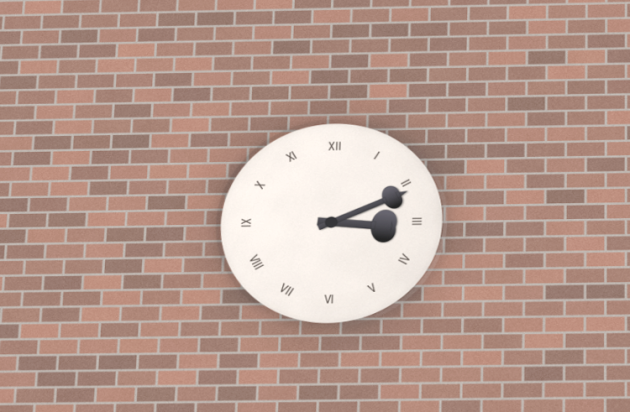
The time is 3,11
